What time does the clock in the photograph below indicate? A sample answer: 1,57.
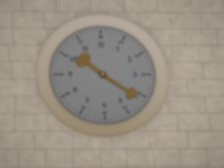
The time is 10,21
